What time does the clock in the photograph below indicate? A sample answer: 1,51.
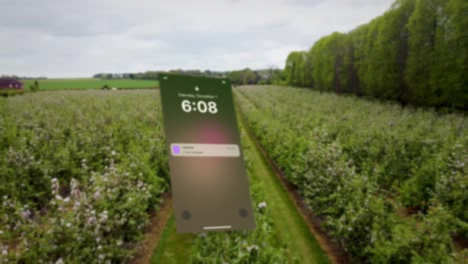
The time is 6,08
